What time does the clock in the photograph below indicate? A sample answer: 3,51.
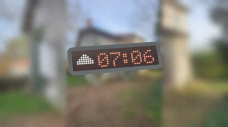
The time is 7,06
